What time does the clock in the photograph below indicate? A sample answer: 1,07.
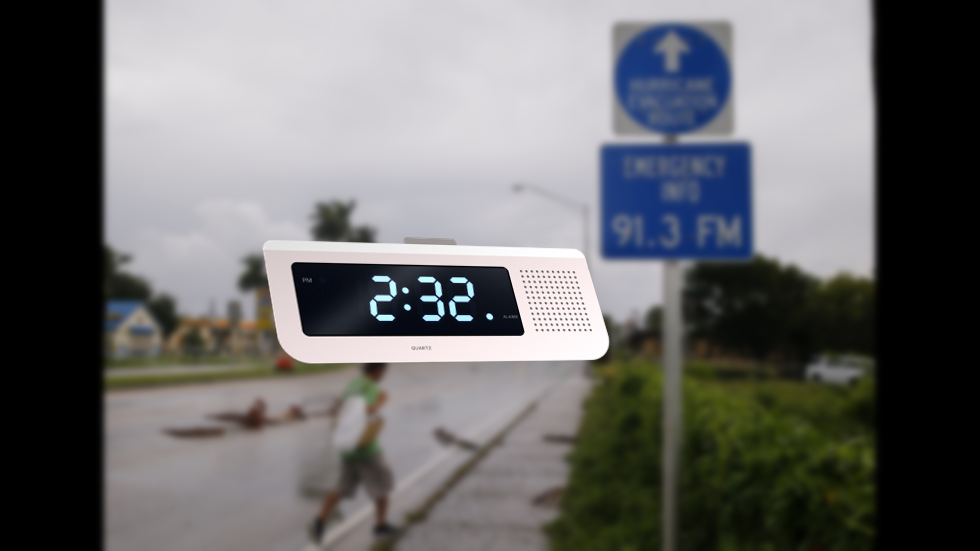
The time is 2,32
